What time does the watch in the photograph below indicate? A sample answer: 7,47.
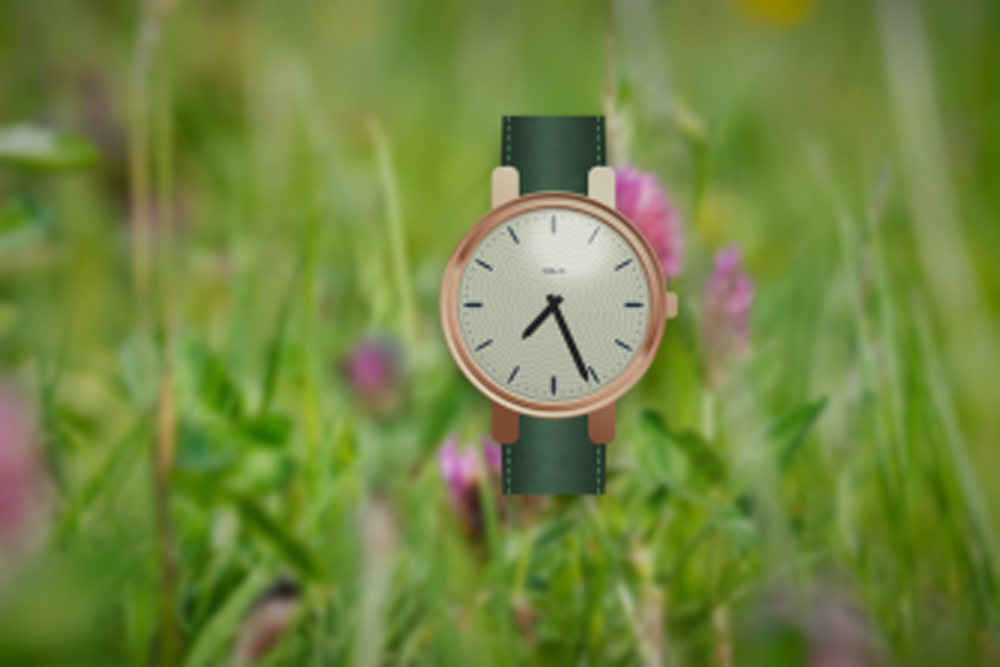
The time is 7,26
